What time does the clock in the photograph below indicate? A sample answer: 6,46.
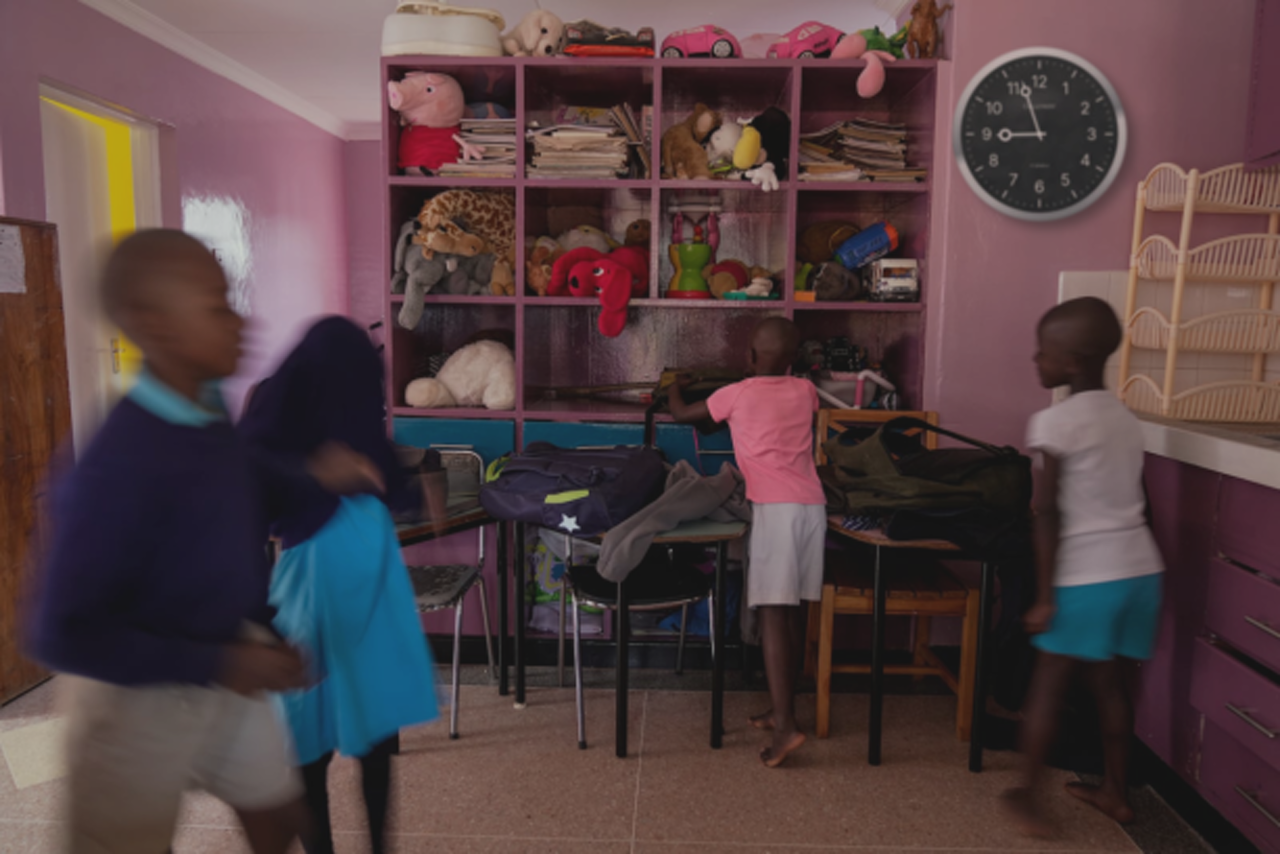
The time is 8,57
